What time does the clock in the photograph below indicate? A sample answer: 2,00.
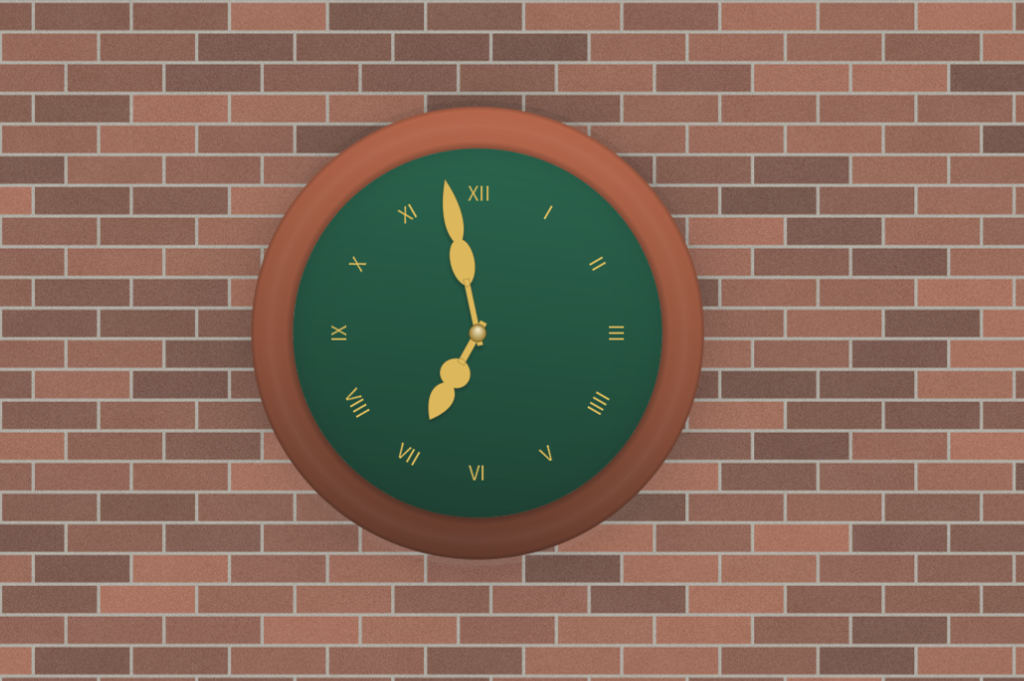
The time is 6,58
